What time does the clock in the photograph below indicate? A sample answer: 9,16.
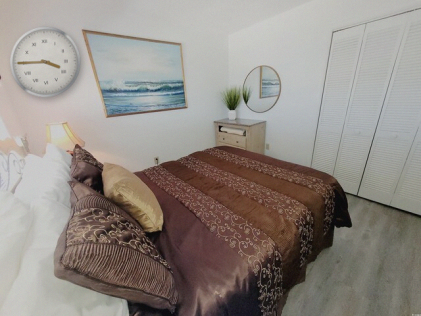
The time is 3,45
